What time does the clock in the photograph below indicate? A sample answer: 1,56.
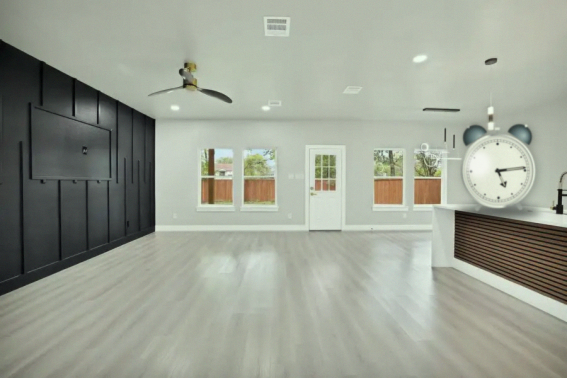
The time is 5,14
